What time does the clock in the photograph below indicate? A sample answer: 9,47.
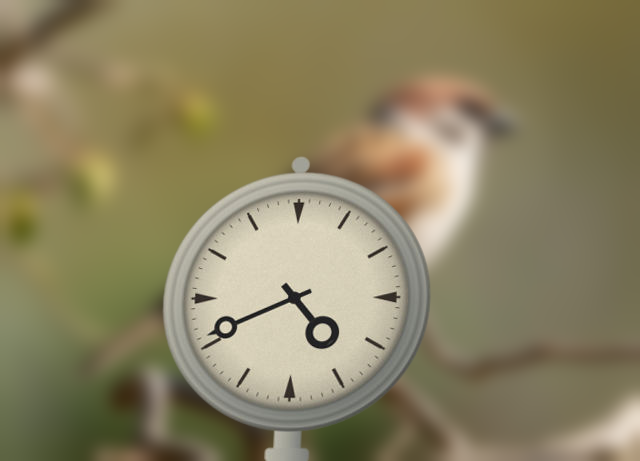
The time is 4,41
